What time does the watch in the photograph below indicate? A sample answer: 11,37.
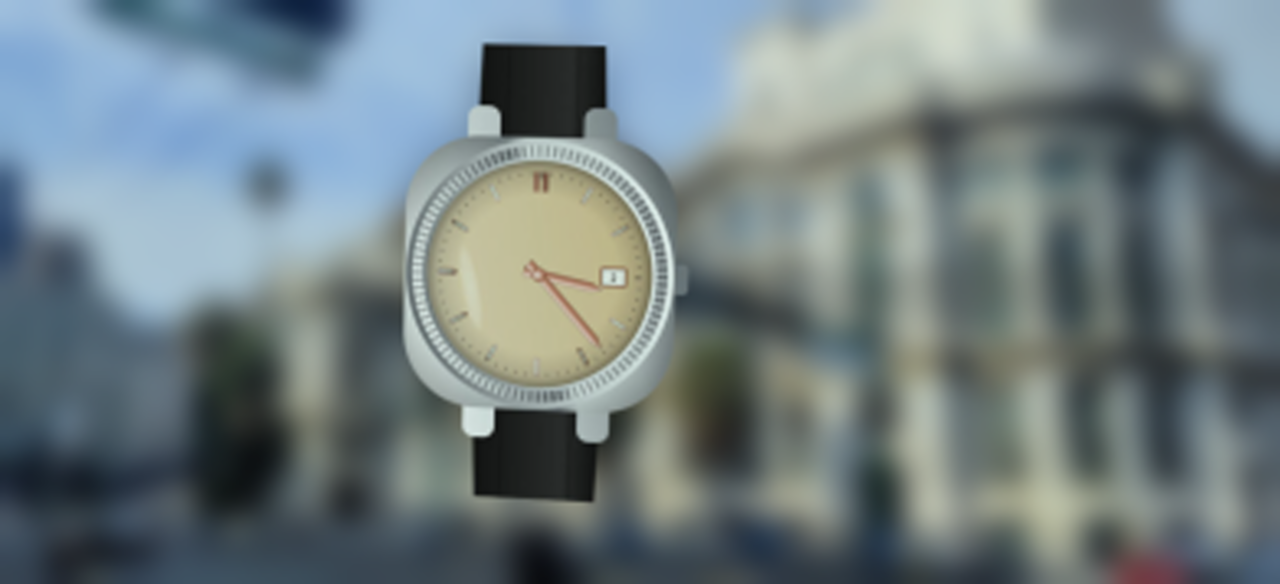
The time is 3,23
